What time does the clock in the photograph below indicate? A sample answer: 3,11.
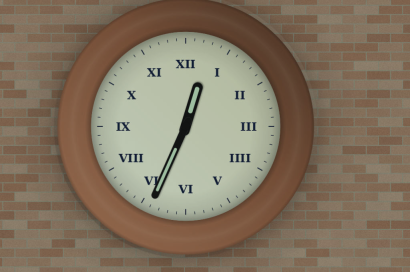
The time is 12,34
